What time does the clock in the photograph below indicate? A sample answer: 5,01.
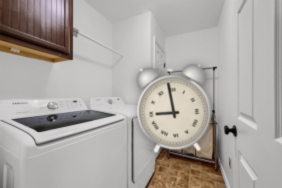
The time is 8,59
